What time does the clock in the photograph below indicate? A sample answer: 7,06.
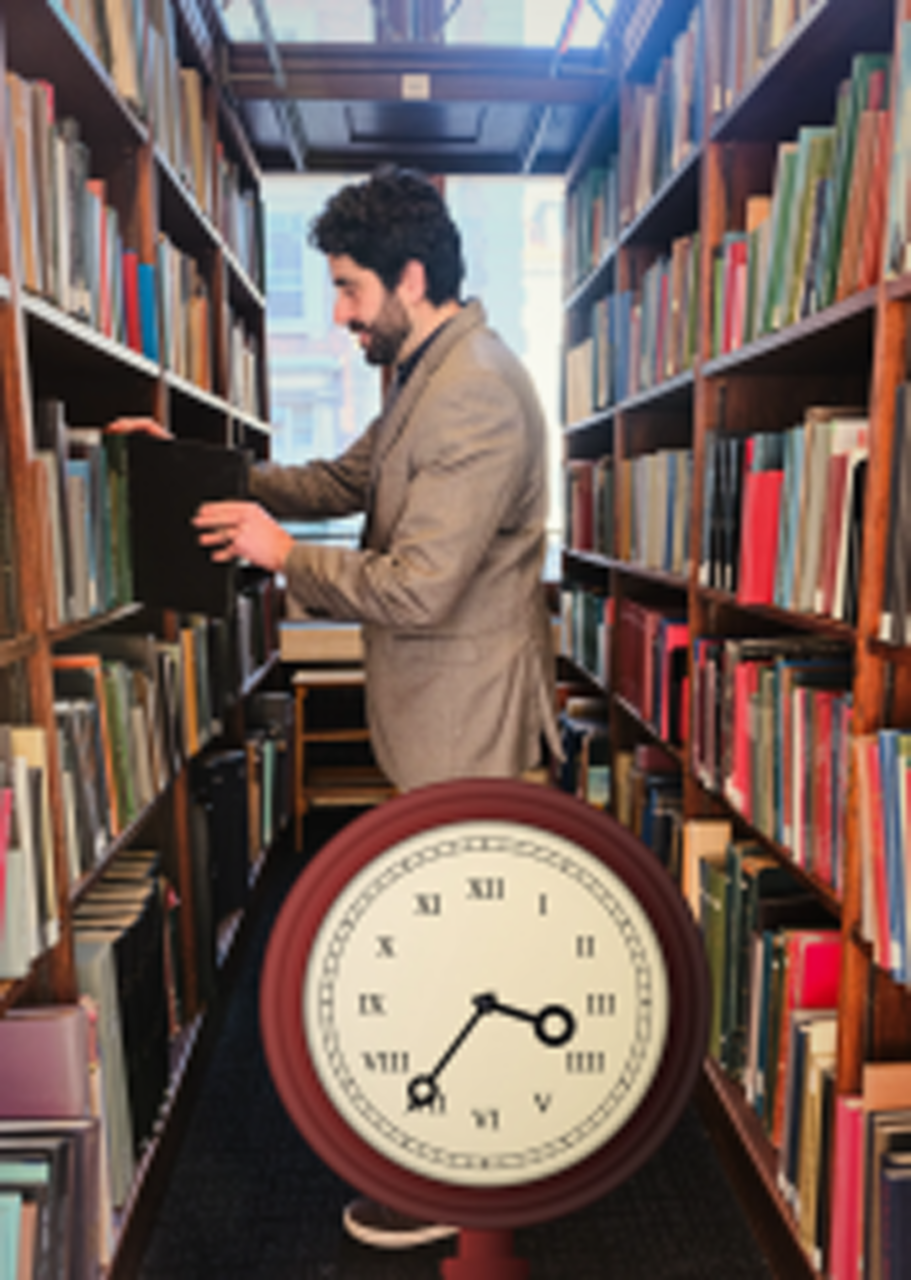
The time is 3,36
